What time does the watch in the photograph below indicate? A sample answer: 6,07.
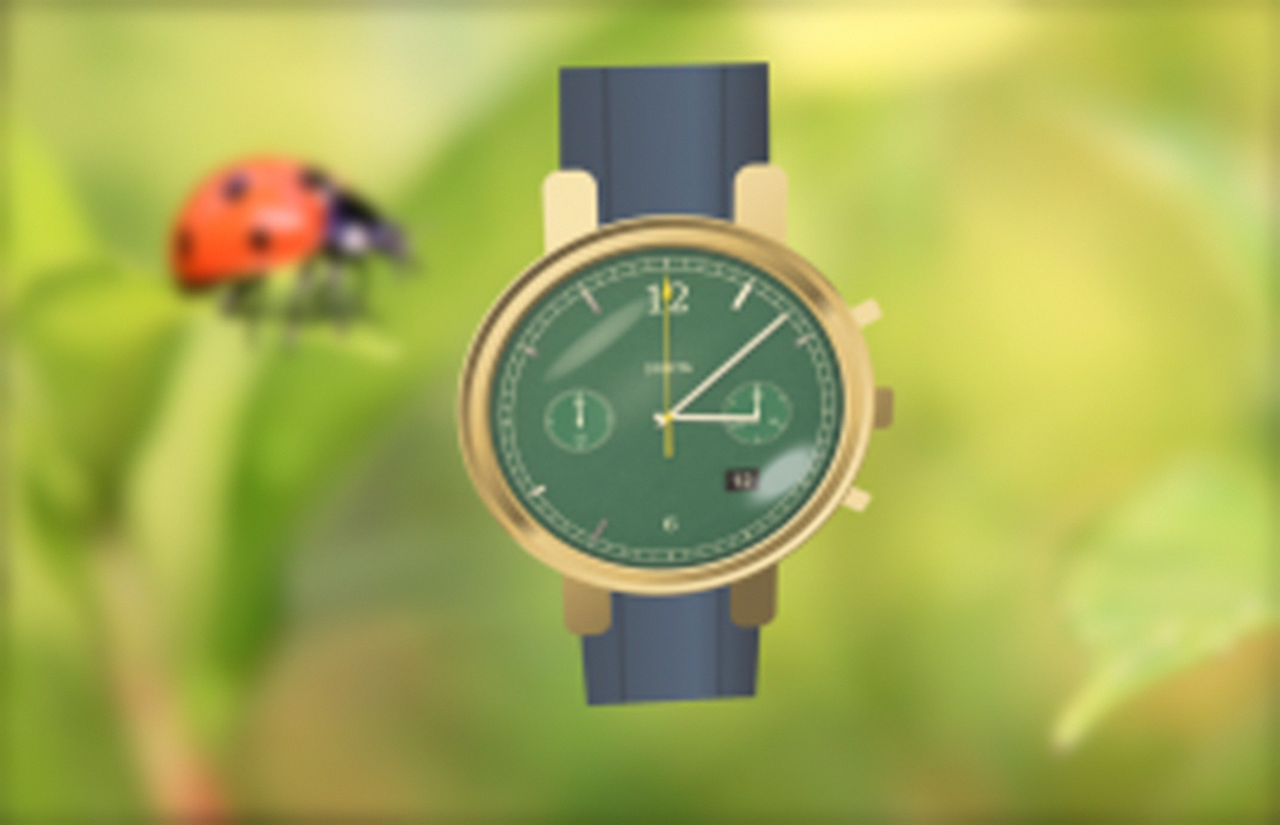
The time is 3,08
